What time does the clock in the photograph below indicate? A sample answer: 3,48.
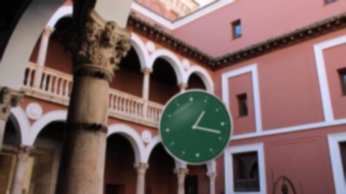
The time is 1,18
